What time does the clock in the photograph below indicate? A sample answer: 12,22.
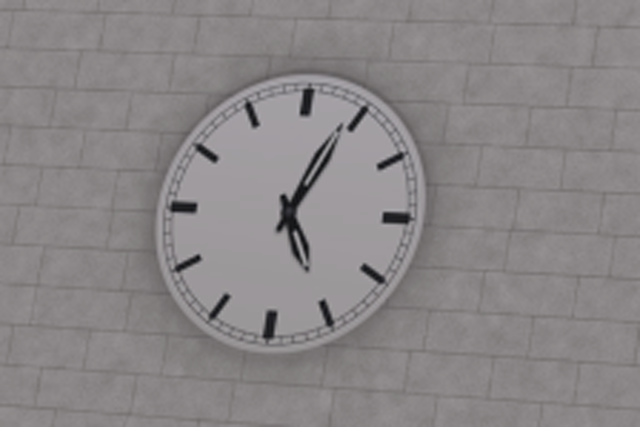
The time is 5,04
